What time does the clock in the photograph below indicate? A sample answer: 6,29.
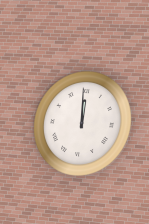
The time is 11,59
